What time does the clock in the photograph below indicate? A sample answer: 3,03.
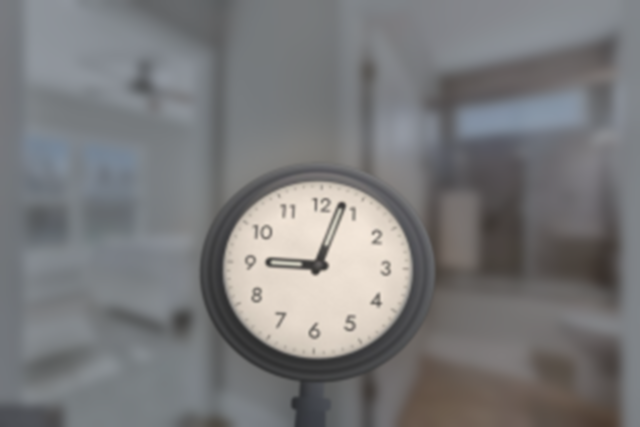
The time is 9,03
